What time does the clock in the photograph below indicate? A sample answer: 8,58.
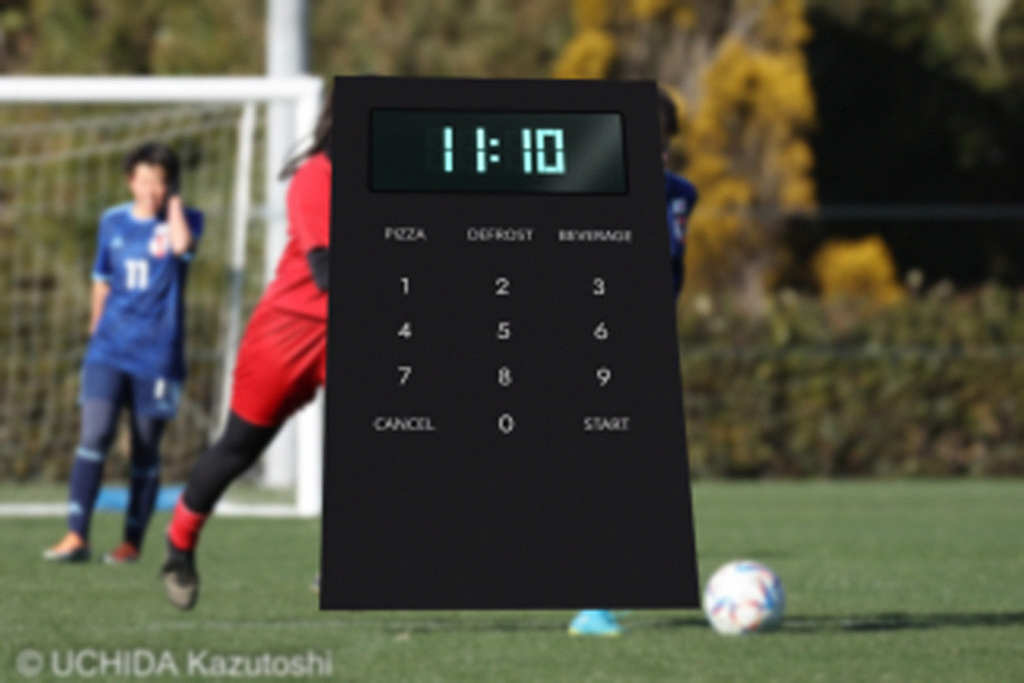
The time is 11,10
